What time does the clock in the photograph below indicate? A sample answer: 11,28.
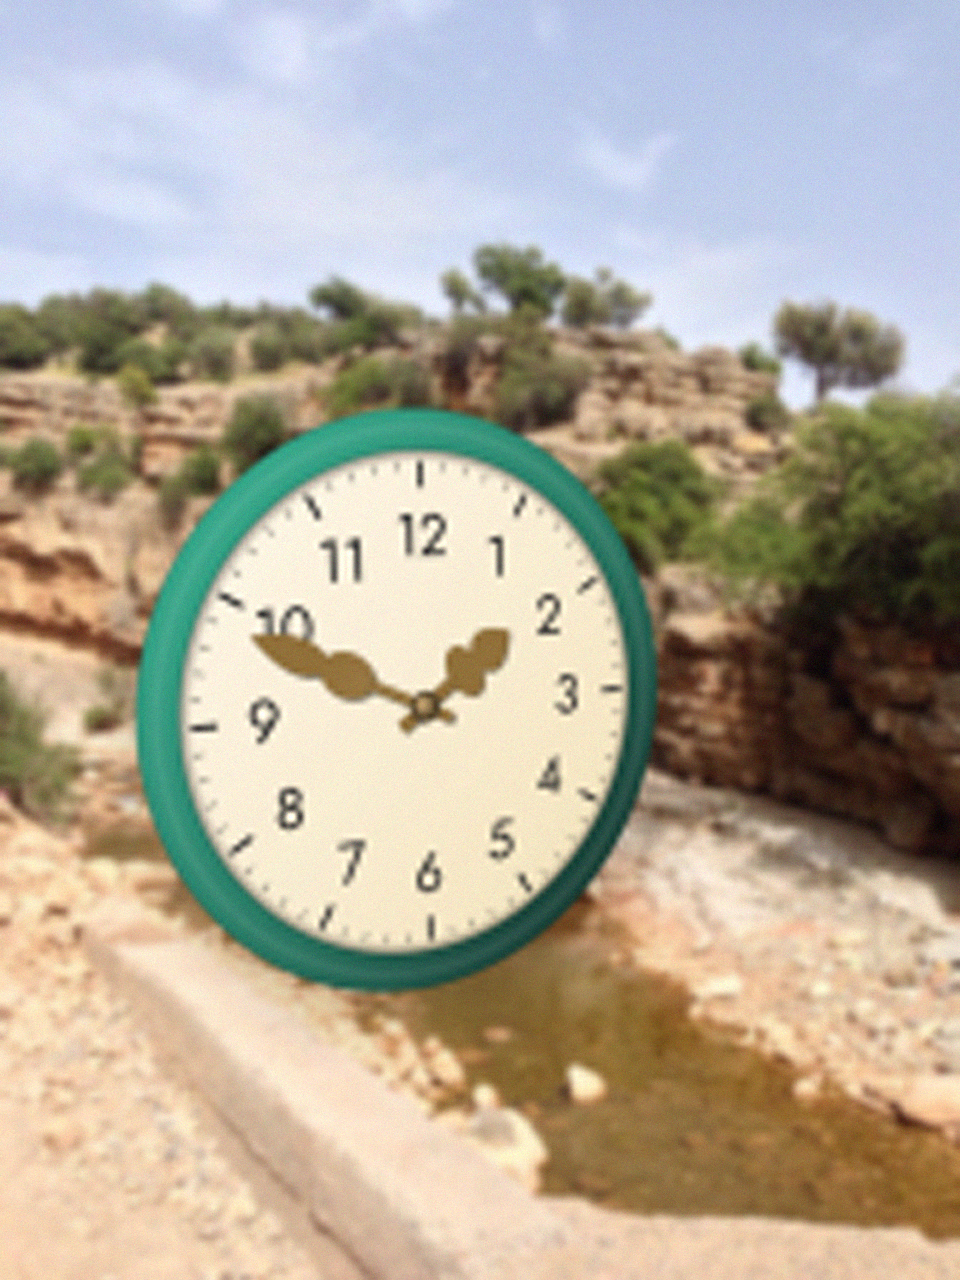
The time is 1,49
